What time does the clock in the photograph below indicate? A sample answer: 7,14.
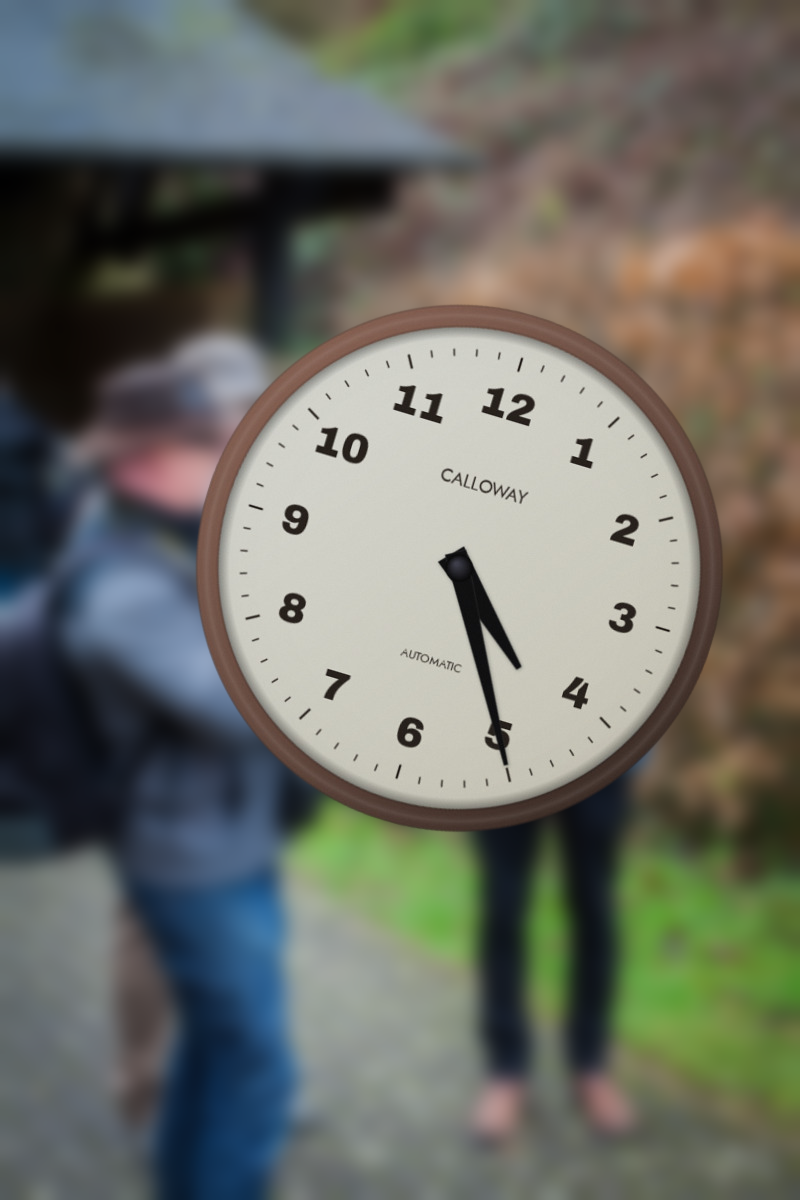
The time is 4,25
